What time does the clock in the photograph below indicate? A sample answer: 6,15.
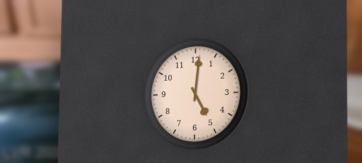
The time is 5,01
